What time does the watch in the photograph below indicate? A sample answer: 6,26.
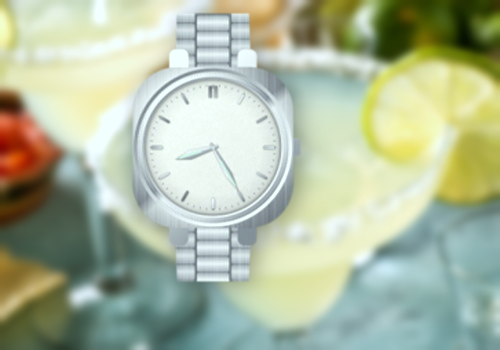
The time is 8,25
